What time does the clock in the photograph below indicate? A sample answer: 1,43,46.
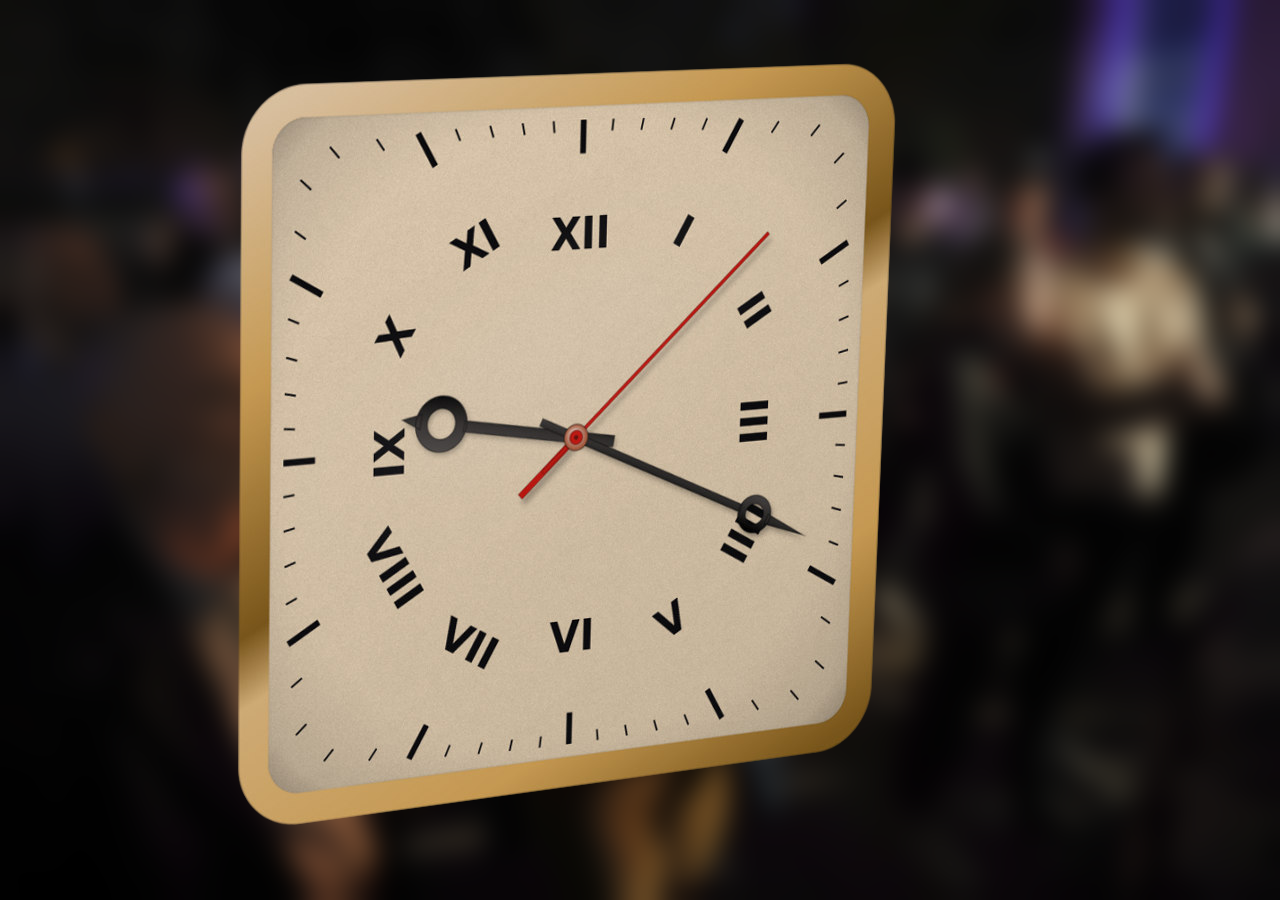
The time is 9,19,08
